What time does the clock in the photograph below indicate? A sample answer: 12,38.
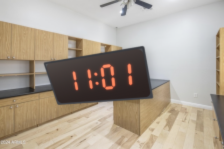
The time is 11,01
